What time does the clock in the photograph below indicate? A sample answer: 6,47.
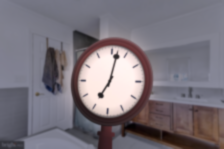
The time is 7,02
